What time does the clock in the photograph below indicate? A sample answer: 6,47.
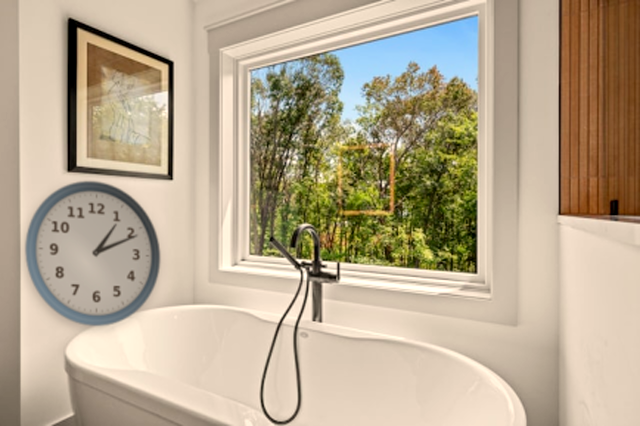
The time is 1,11
